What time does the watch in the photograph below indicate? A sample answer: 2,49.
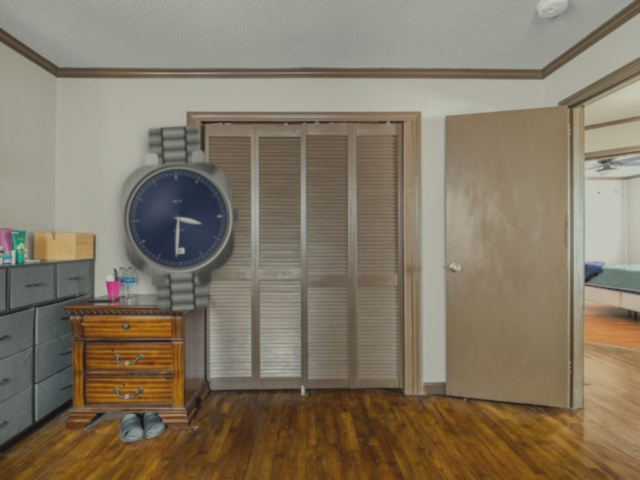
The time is 3,31
